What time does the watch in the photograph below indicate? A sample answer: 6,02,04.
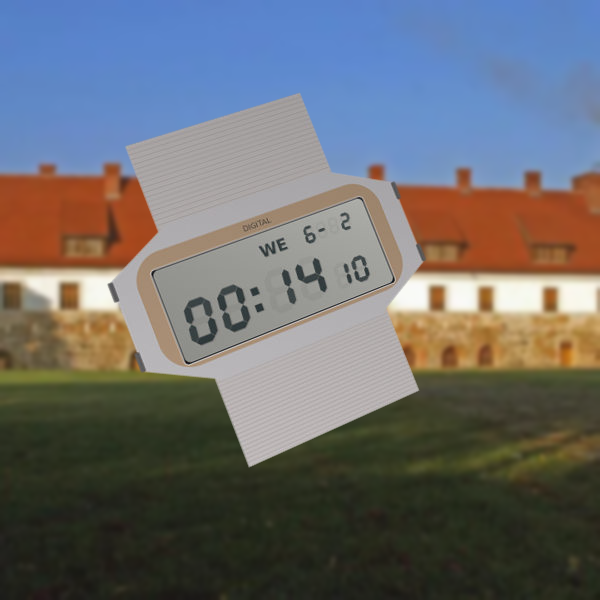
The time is 0,14,10
